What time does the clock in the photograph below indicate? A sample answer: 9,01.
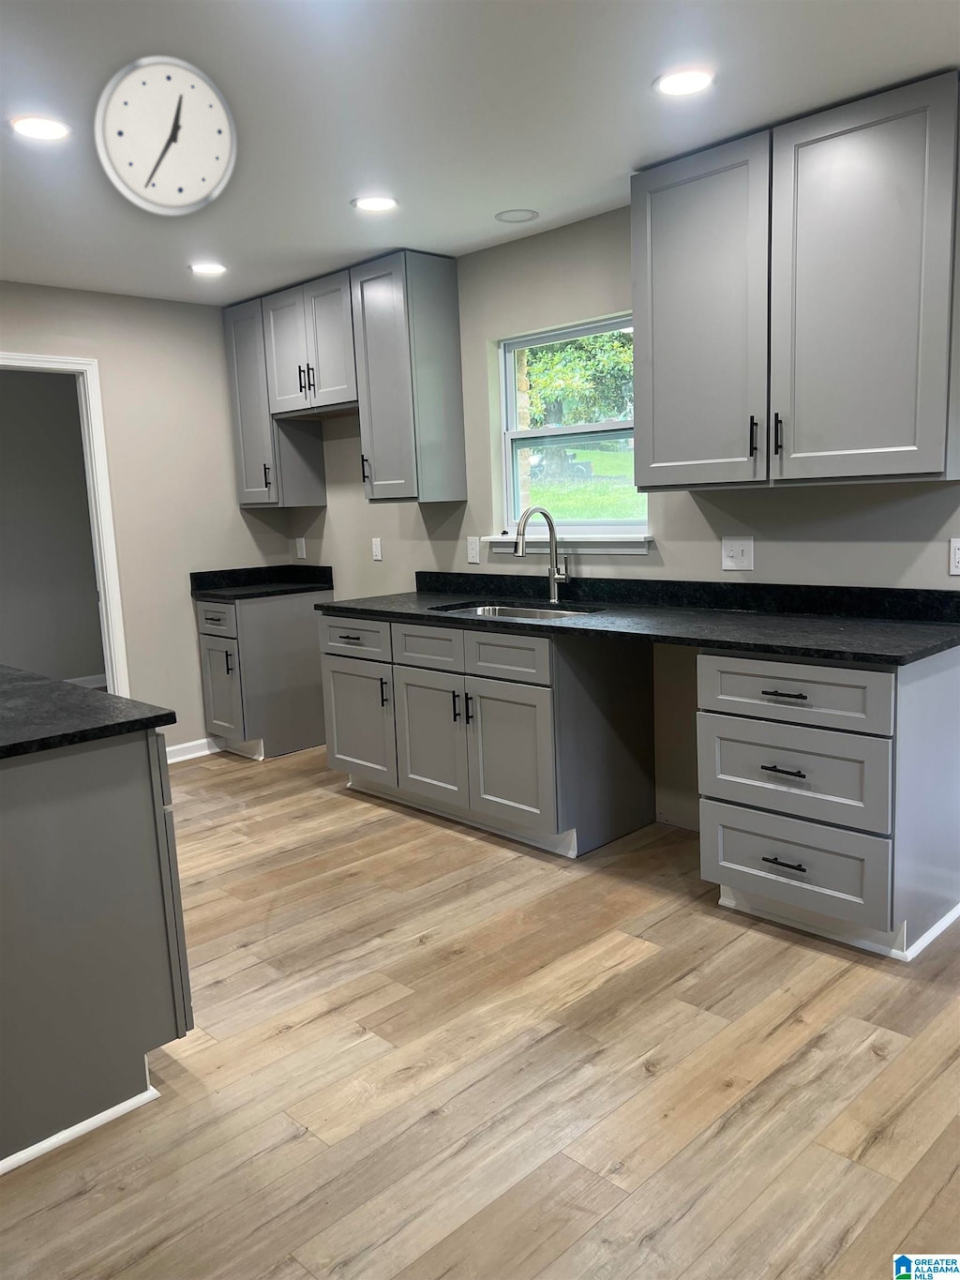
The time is 12,36
